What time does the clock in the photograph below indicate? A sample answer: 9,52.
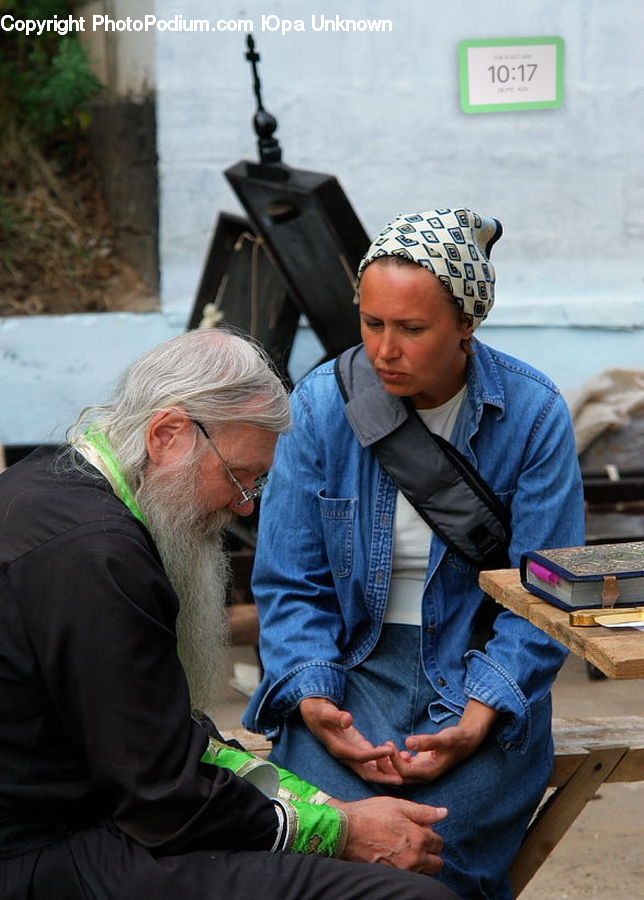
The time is 10,17
